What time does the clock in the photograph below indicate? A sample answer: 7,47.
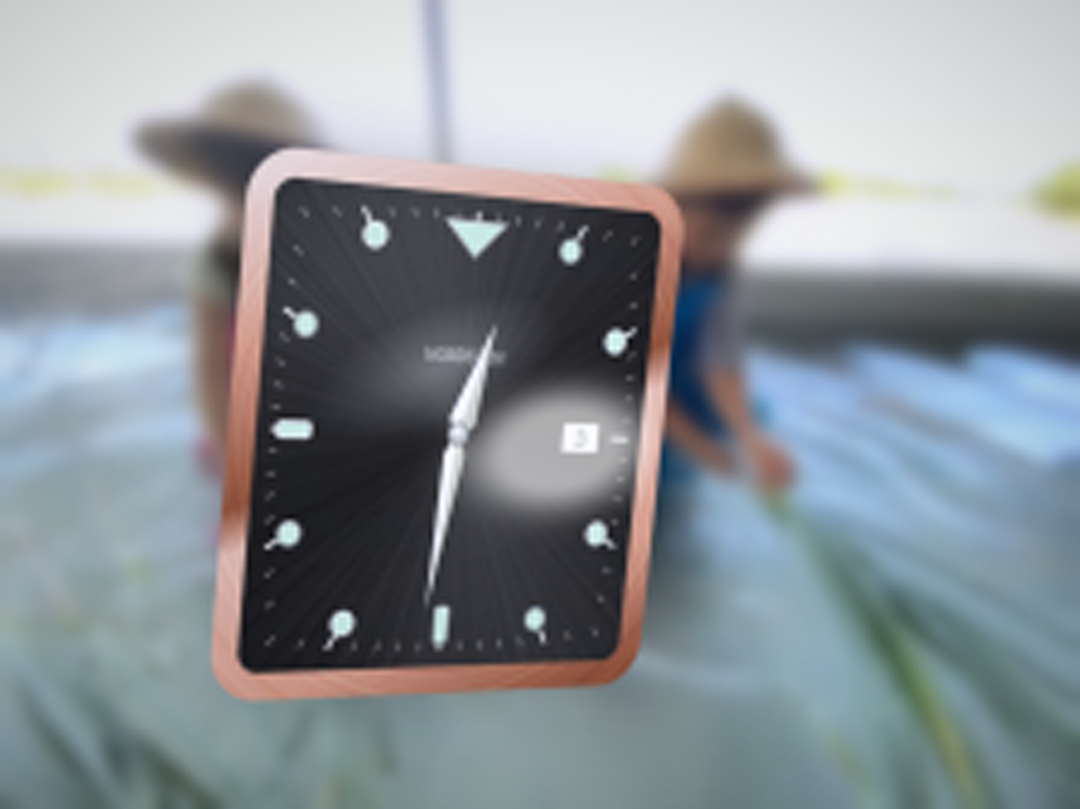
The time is 12,31
